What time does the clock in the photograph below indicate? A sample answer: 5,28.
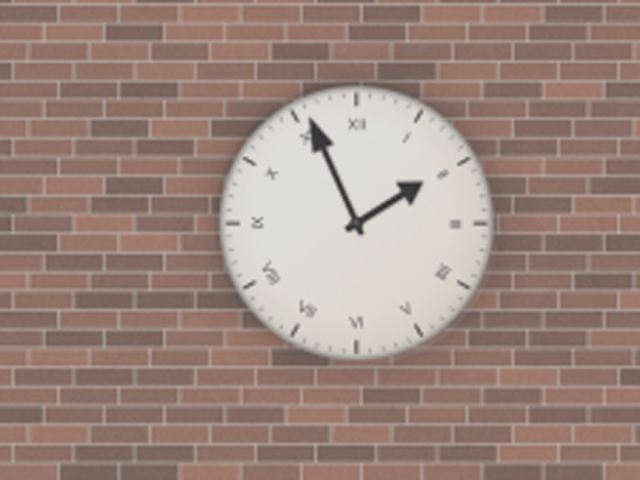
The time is 1,56
